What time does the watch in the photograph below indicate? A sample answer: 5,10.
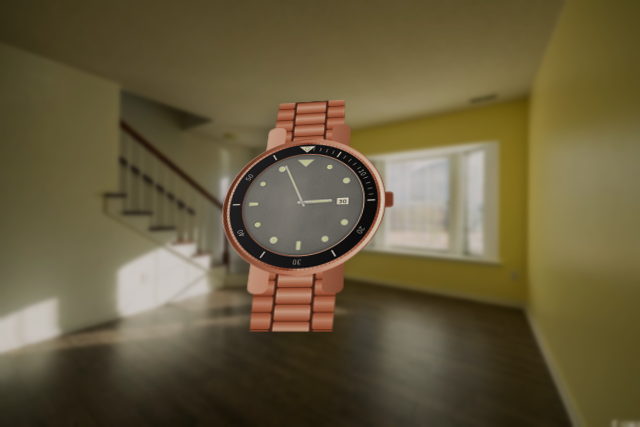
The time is 2,56
